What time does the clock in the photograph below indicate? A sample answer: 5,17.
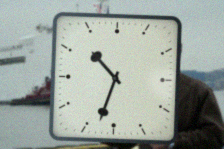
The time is 10,33
